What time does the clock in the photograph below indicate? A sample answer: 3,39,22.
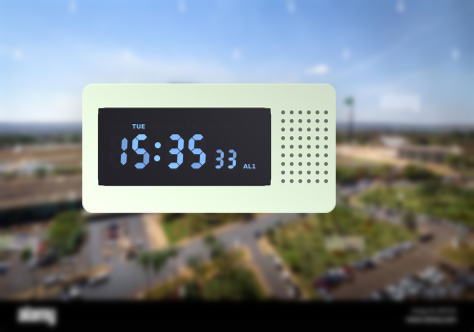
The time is 15,35,33
